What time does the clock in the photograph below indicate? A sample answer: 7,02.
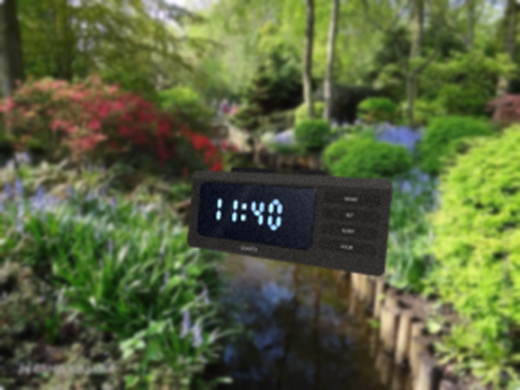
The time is 11,40
